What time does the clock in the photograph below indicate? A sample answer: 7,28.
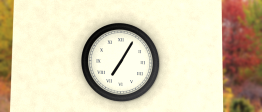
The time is 7,05
